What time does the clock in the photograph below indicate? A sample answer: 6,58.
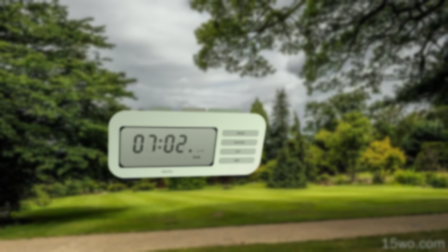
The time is 7,02
